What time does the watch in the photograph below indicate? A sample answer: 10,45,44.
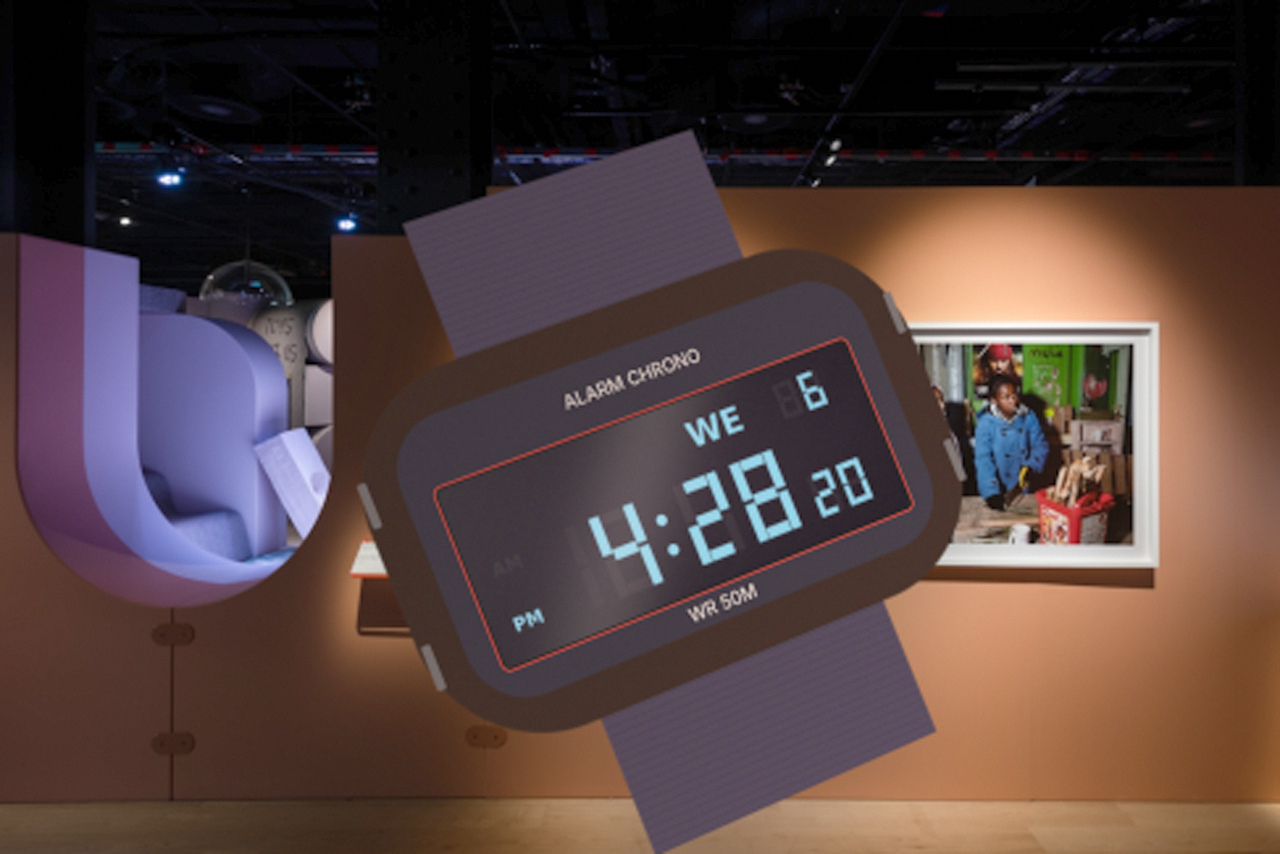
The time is 4,28,20
